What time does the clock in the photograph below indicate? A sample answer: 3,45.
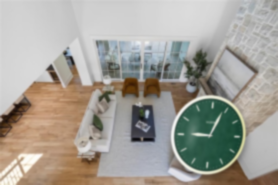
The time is 9,04
